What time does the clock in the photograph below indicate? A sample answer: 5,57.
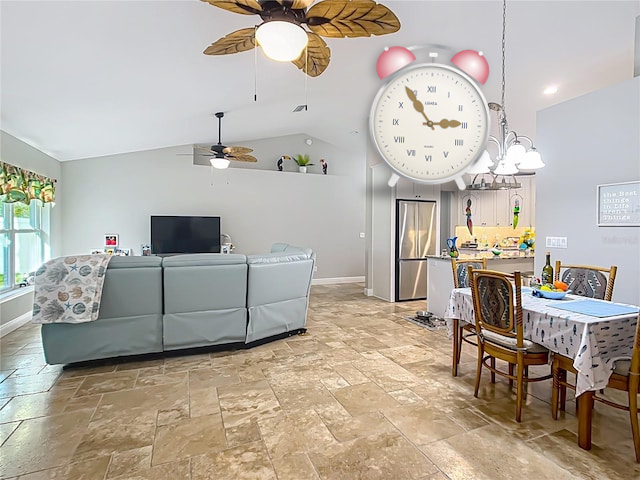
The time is 2,54
